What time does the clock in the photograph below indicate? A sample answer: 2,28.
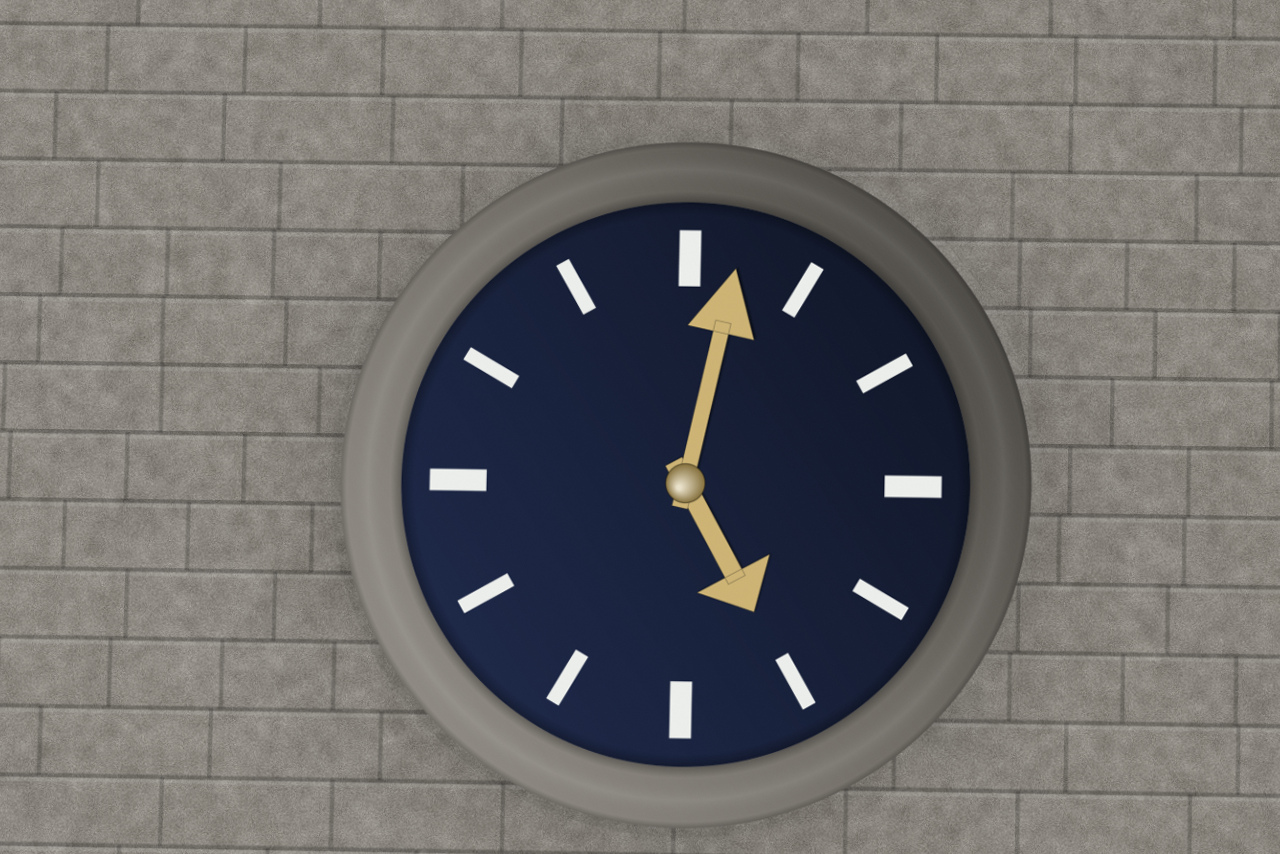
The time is 5,02
